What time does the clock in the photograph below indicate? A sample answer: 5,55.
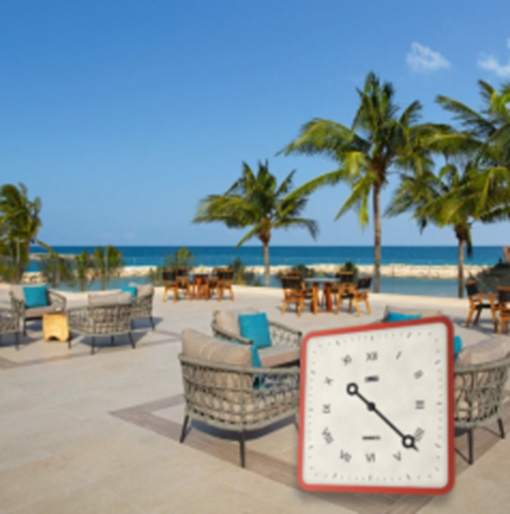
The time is 10,22
